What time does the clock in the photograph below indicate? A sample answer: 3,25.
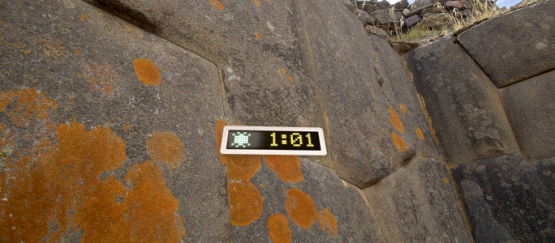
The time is 1,01
